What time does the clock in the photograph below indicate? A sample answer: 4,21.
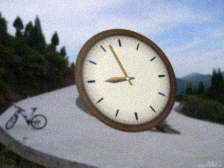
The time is 8,57
